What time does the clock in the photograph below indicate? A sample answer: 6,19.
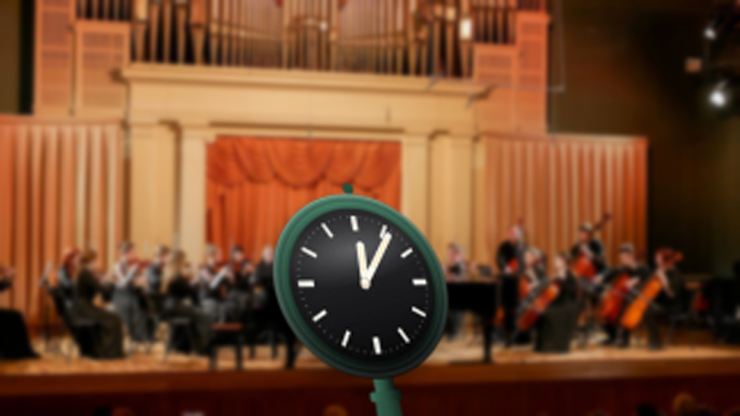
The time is 12,06
